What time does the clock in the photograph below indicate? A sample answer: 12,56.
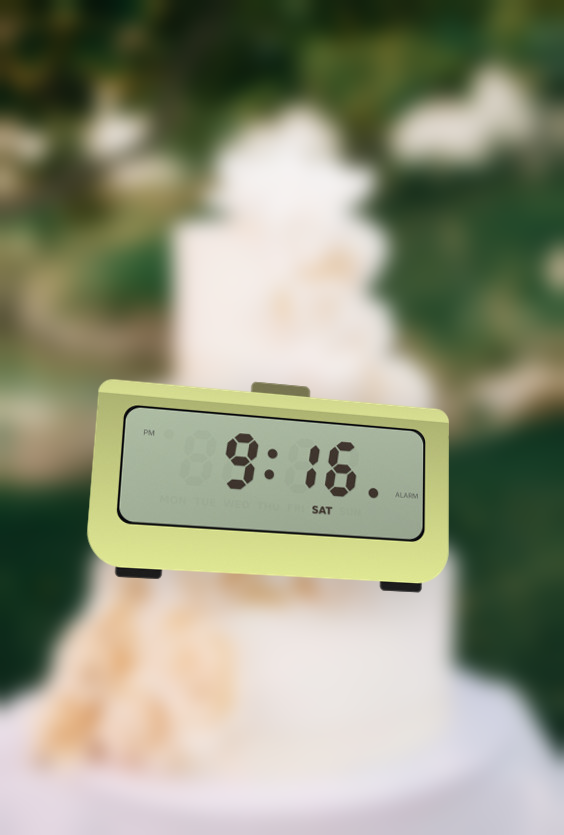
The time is 9,16
